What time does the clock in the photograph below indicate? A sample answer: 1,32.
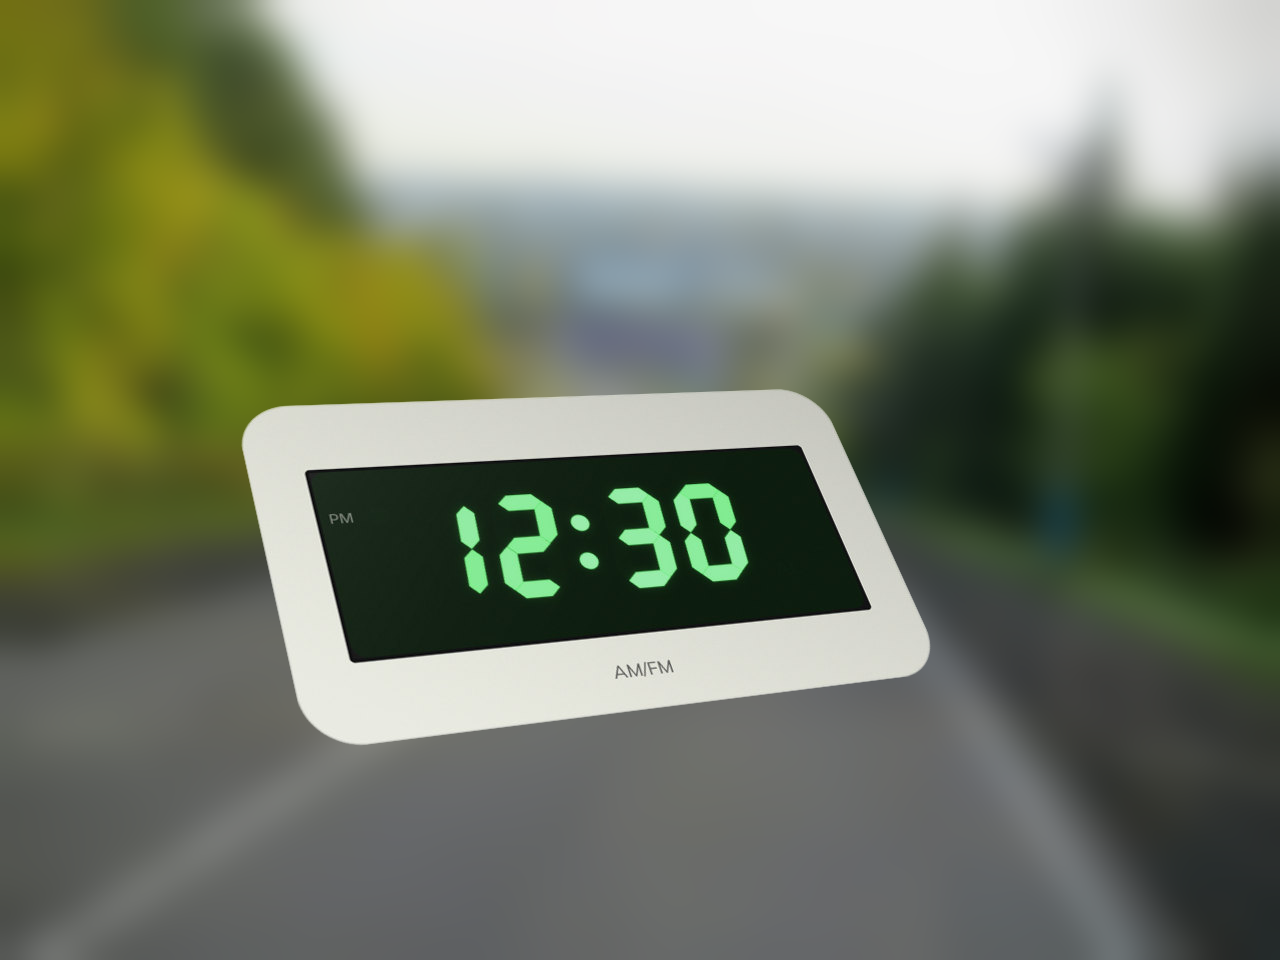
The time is 12,30
